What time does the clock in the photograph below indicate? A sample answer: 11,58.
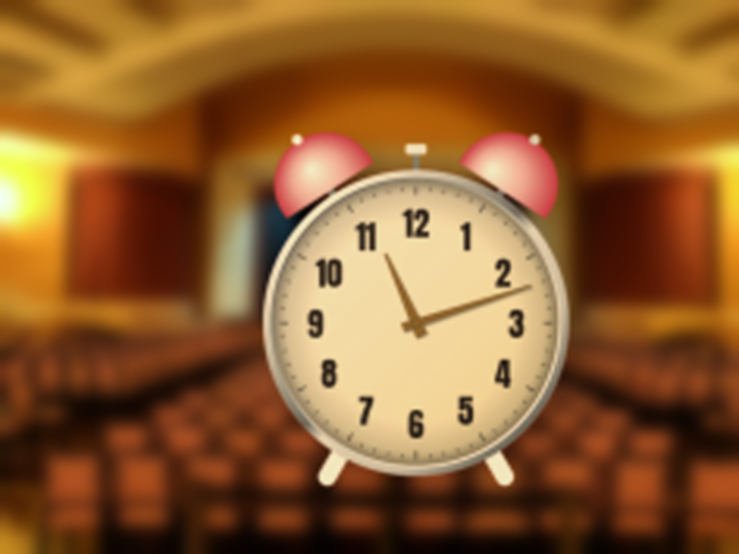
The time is 11,12
